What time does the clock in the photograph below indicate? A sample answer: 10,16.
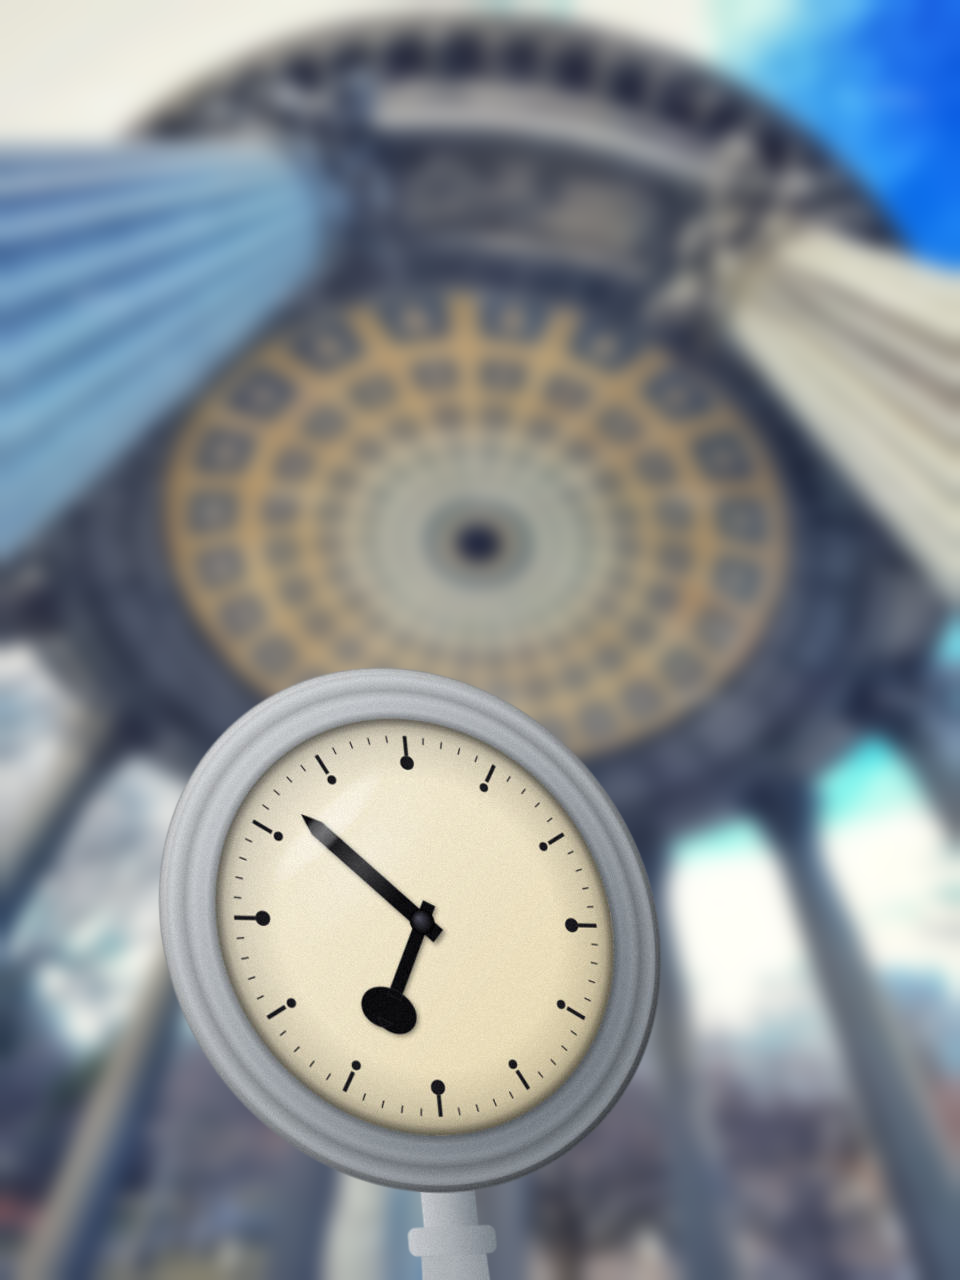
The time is 6,52
